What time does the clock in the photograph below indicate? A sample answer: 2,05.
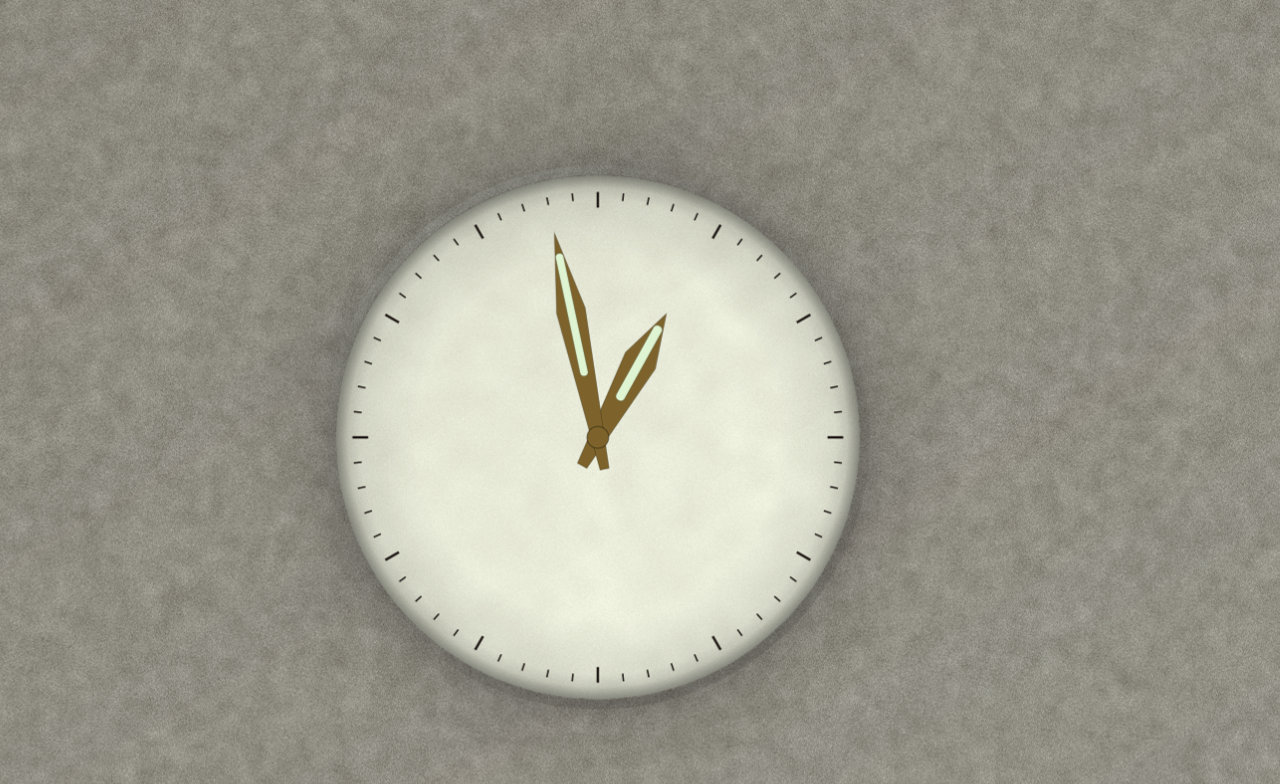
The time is 12,58
